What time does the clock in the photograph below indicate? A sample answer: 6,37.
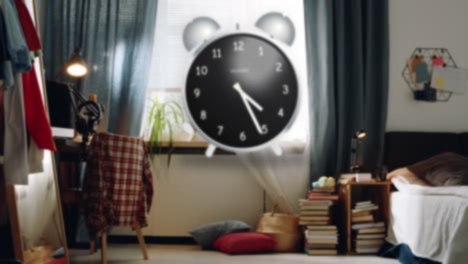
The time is 4,26
